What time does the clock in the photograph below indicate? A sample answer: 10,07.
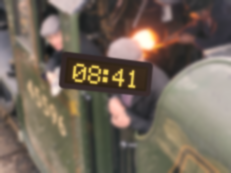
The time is 8,41
